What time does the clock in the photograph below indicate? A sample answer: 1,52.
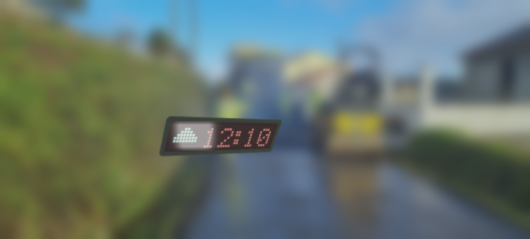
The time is 12,10
